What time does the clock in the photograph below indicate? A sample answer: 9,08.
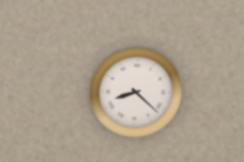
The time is 8,22
